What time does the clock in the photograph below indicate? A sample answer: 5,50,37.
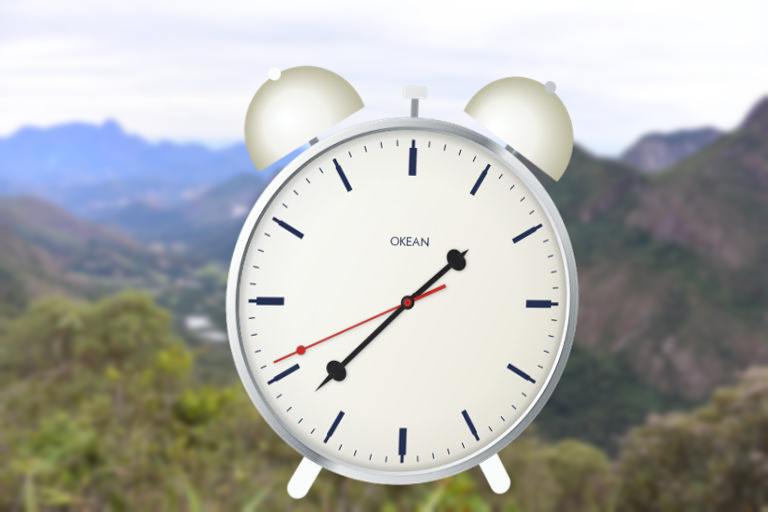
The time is 1,37,41
